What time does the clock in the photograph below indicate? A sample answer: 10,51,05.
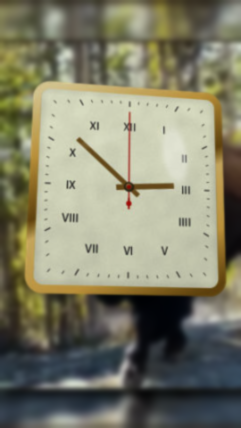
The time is 2,52,00
